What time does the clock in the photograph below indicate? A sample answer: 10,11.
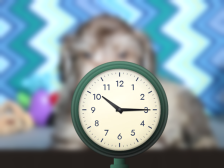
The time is 10,15
